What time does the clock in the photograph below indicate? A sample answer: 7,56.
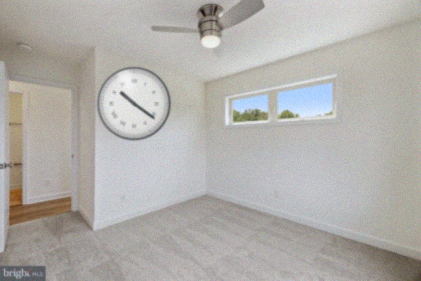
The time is 10,21
